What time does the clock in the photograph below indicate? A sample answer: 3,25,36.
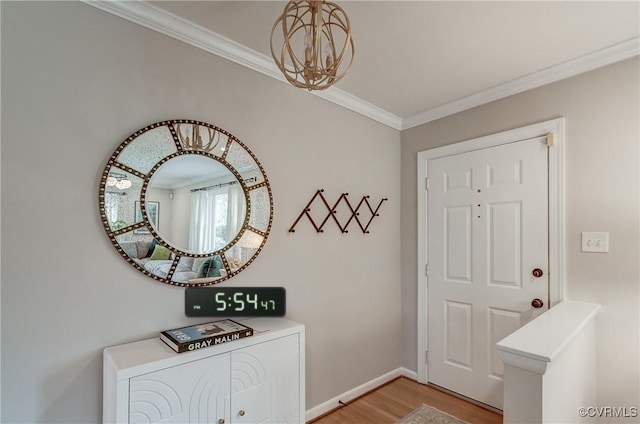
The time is 5,54,47
